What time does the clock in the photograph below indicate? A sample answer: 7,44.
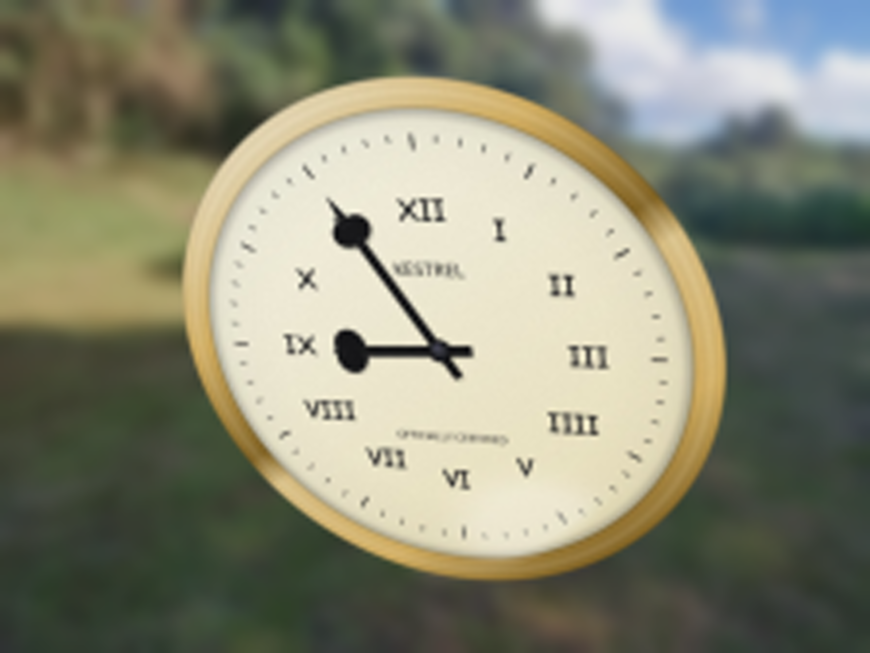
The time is 8,55
